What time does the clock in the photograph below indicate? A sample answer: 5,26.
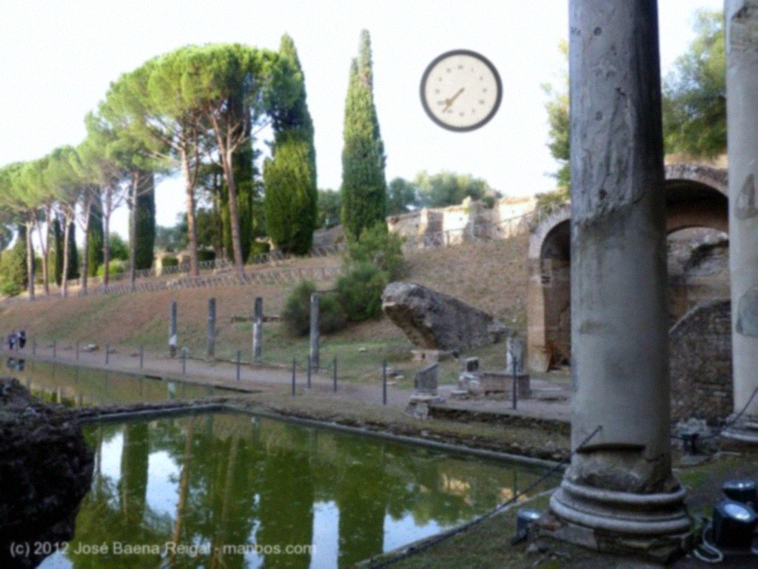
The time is 7,37
